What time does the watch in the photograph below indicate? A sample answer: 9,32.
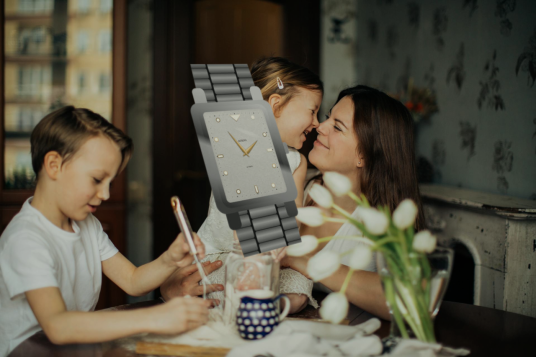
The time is 1,55
